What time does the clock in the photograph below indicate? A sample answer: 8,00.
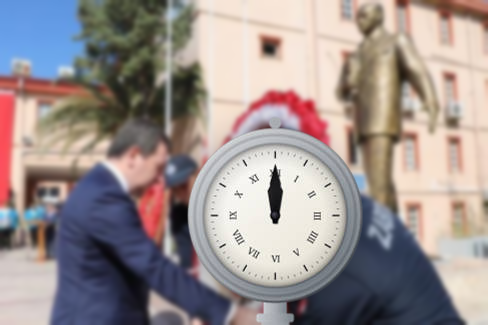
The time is 12,00
